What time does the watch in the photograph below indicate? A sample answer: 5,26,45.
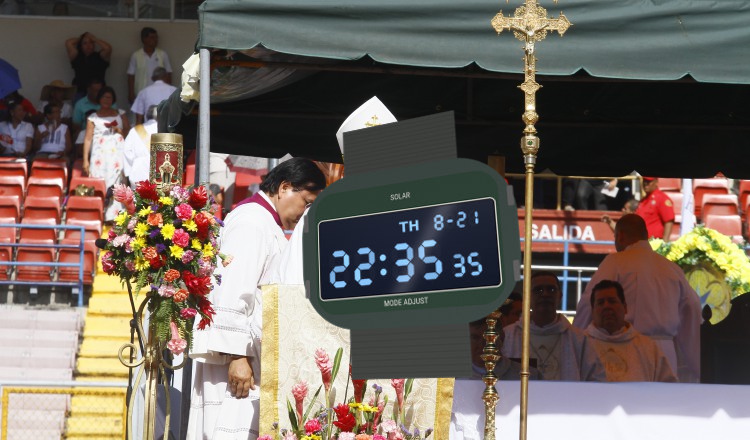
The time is 22,35,35
